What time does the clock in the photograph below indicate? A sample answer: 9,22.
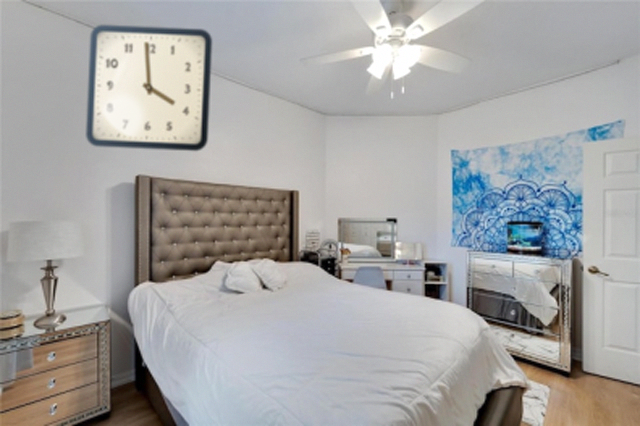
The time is 3,59
